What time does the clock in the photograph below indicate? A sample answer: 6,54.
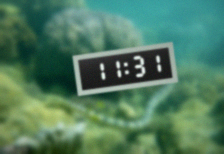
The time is 11,31
